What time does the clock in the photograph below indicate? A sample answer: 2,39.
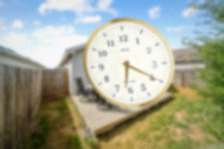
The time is 6,20
